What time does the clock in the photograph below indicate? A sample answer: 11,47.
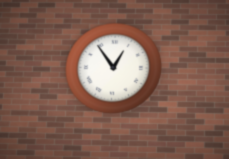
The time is 12,54
